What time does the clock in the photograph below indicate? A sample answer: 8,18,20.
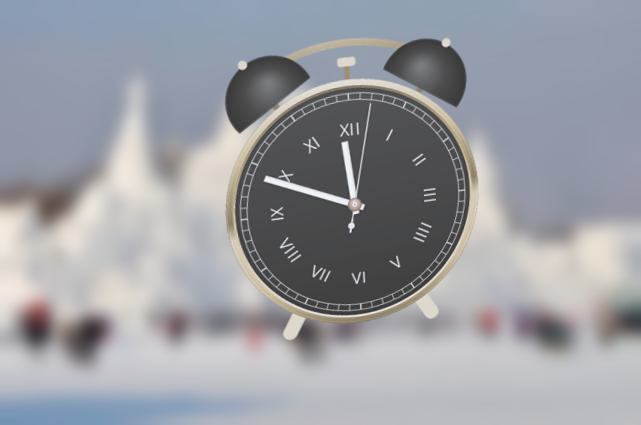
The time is 11,49,02
